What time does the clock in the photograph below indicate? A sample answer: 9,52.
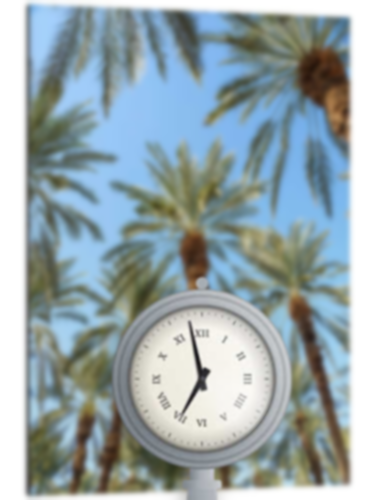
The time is 6,58
